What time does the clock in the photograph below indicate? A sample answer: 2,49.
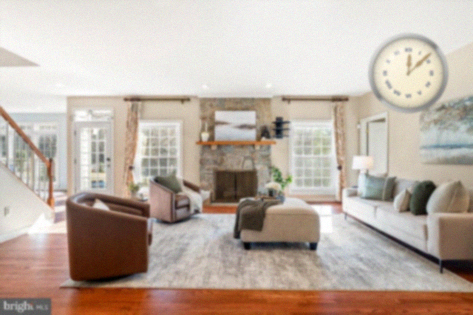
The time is 12,08
